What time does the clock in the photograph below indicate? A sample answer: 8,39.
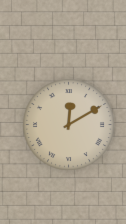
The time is 12,10
